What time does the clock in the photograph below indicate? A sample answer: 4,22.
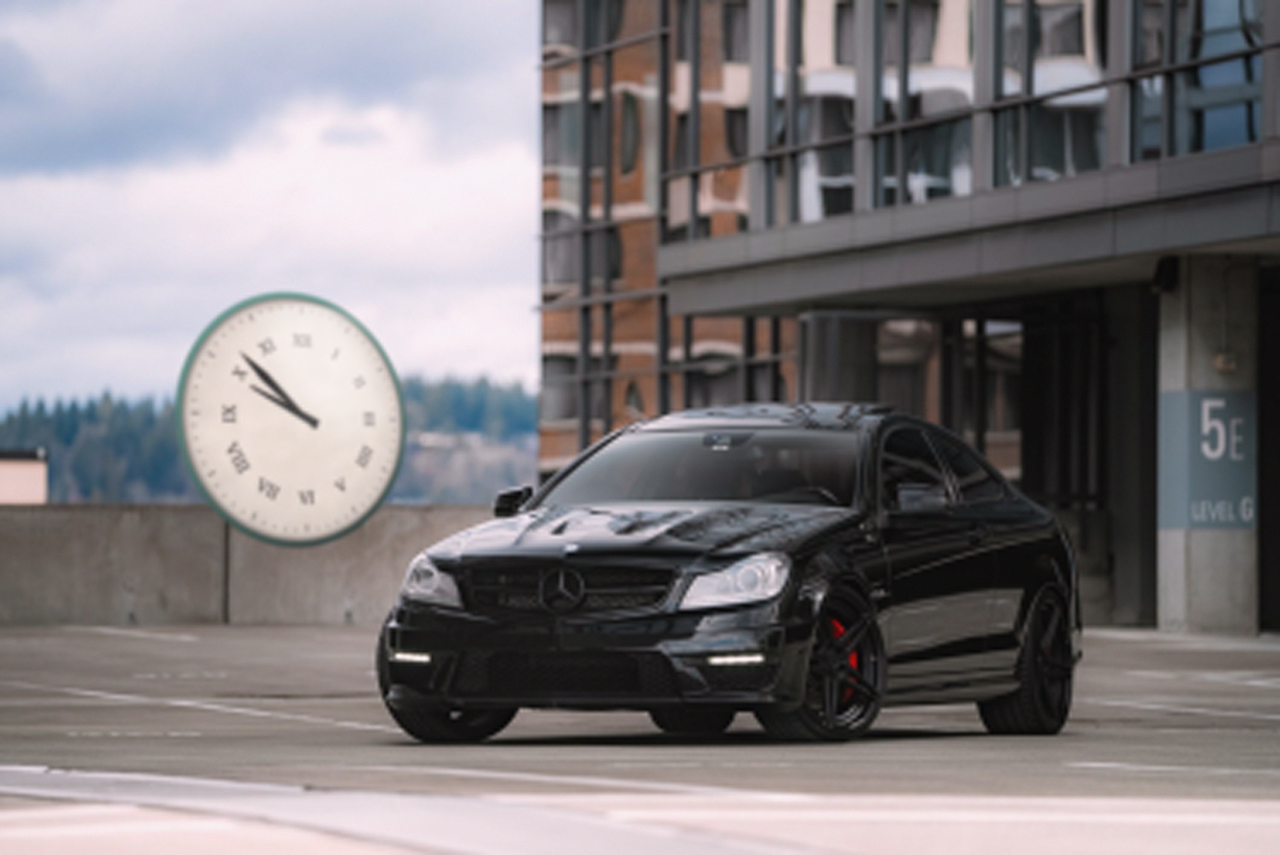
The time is 9,52
